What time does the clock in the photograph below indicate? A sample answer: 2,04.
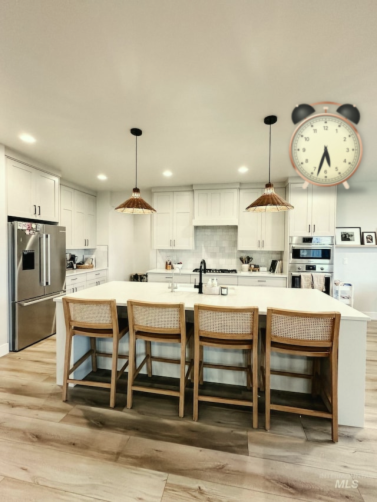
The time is 5,33
